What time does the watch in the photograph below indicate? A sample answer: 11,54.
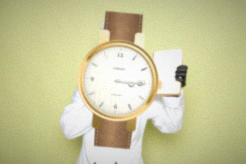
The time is 3,15
